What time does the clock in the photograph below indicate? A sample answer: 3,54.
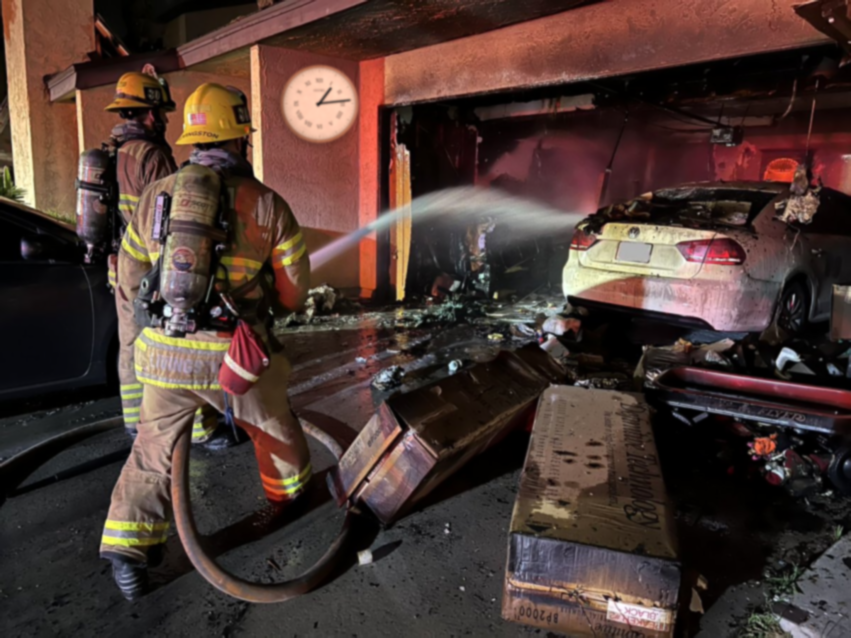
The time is 1,14
